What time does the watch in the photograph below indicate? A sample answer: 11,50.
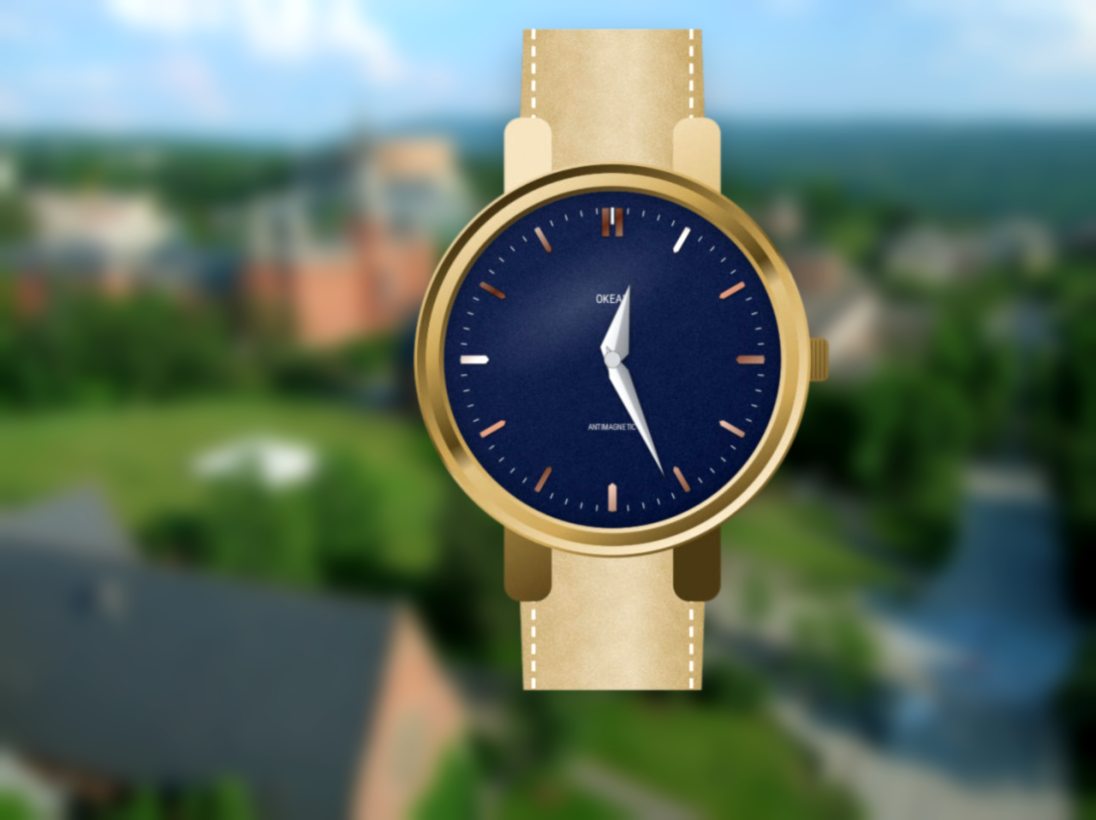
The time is 12,26
